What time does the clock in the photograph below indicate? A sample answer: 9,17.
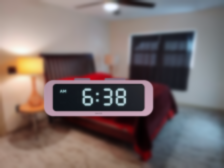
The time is 6,38
